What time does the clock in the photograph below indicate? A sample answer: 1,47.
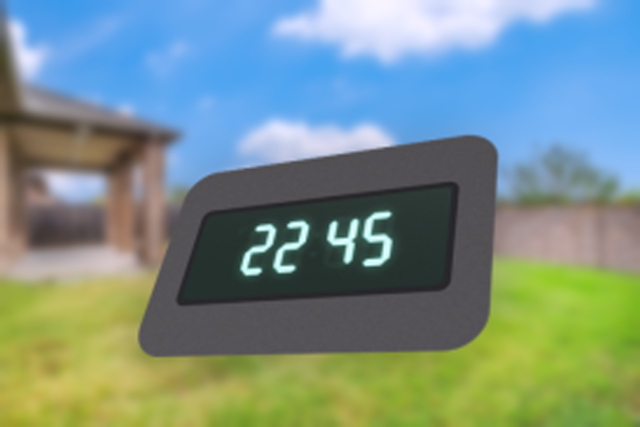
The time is 22,45
